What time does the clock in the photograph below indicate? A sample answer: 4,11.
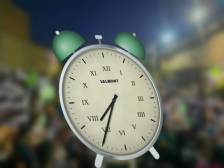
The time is 7,35
